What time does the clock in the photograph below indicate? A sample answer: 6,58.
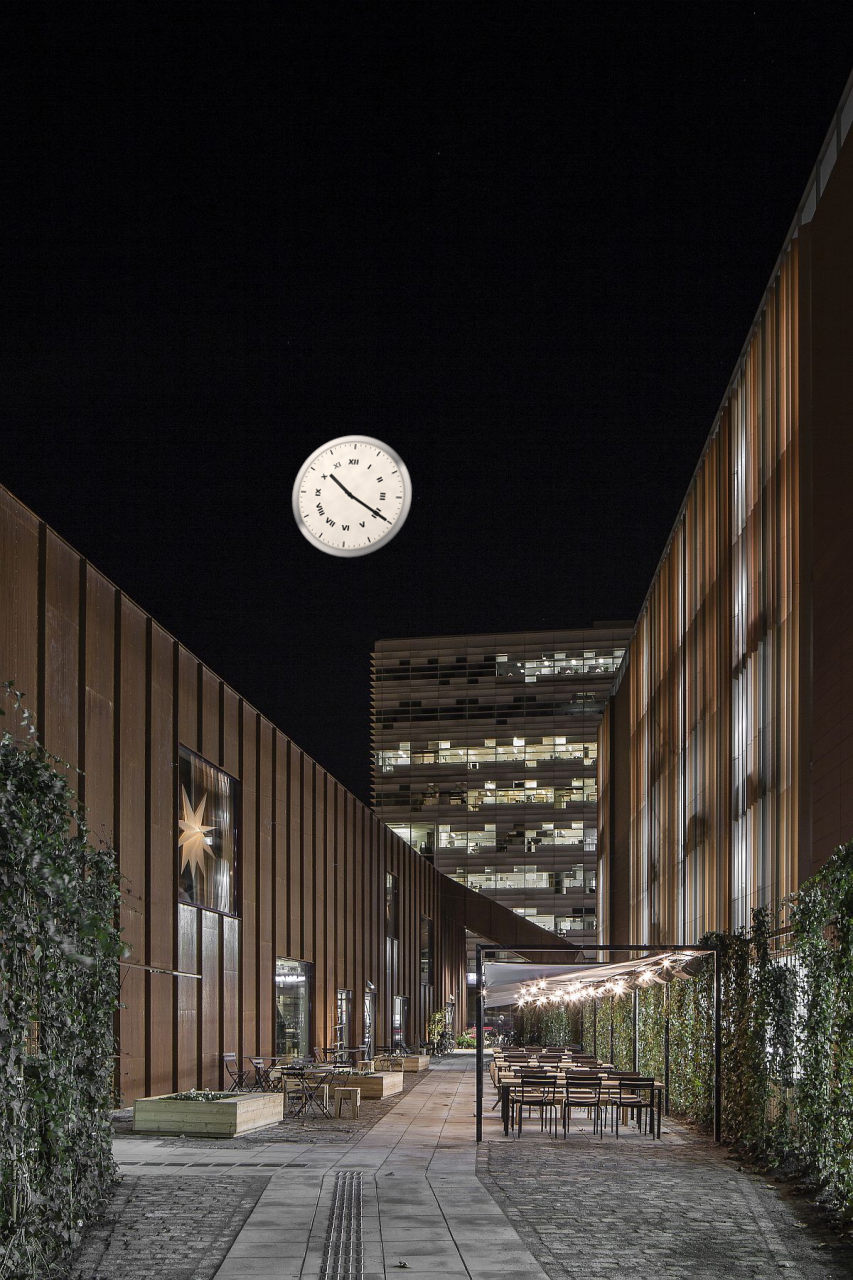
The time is 10,20
